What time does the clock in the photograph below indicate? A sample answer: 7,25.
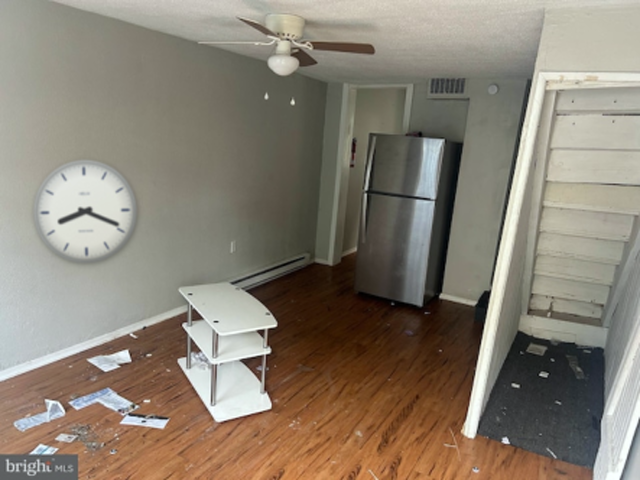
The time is 8,19
